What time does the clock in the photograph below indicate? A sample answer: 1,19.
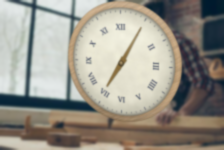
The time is 7,05
